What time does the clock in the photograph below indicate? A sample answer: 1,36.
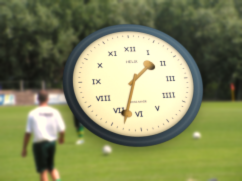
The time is 1,33
